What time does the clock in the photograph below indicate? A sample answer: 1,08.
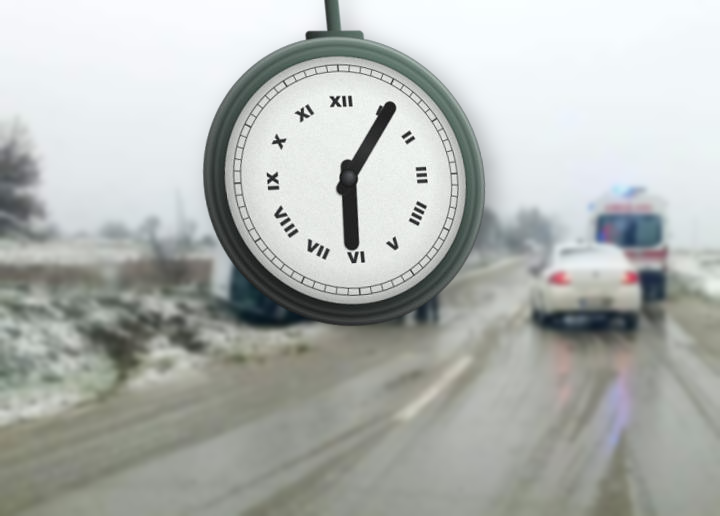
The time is 6,06
